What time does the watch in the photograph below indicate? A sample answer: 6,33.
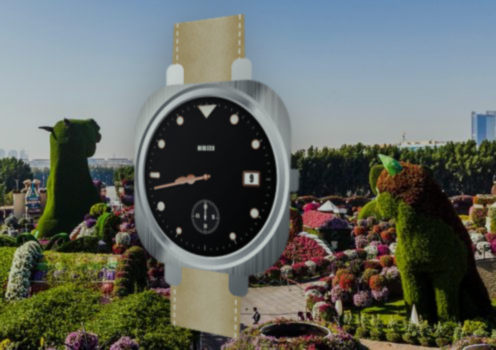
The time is 8,43
